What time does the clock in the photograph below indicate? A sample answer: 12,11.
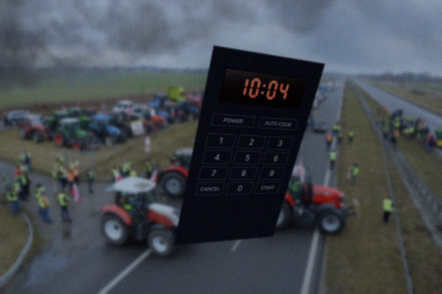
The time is 10,04
